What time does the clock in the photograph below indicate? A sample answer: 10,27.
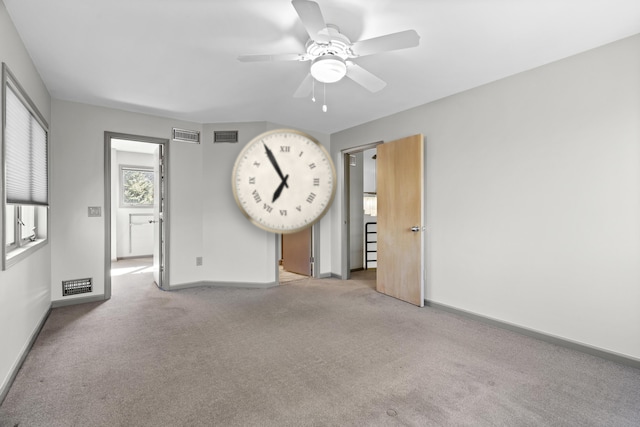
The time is 6,55
